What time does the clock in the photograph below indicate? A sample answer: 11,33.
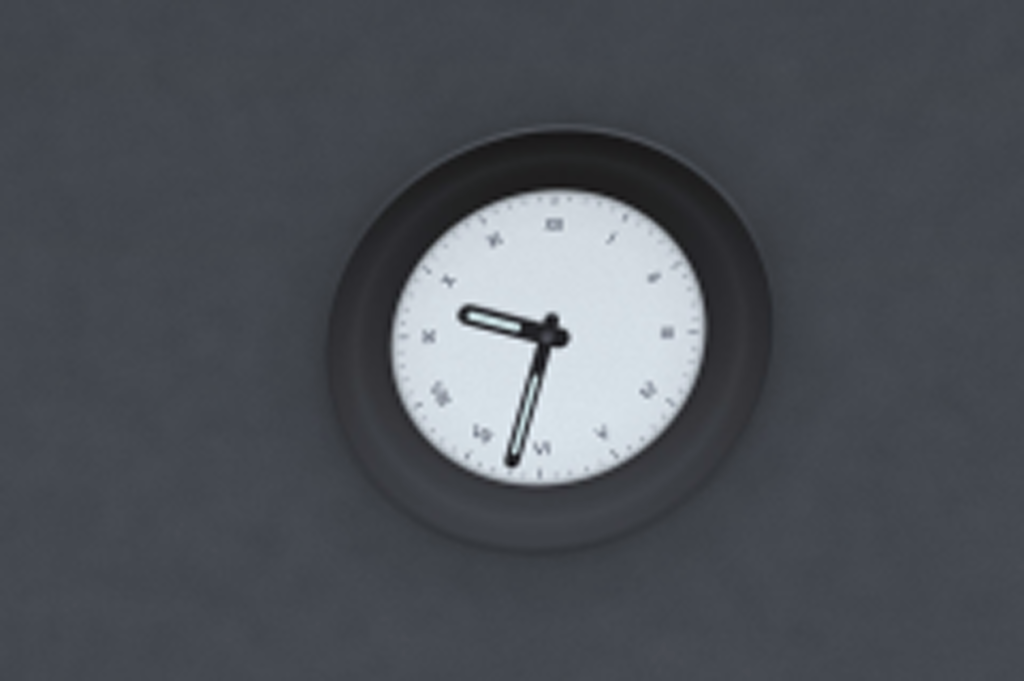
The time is 9,32
